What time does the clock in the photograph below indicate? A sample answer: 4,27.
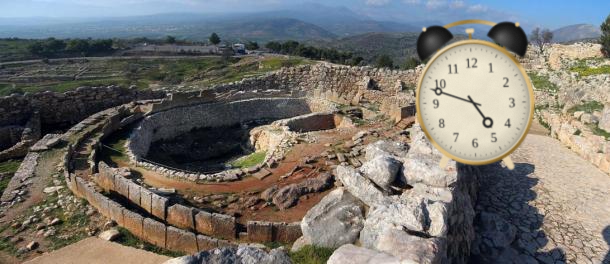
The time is 4,48
